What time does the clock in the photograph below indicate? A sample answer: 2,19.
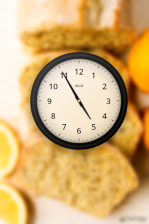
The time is 4,55
